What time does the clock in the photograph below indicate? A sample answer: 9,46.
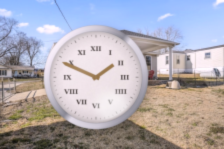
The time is 1,49
